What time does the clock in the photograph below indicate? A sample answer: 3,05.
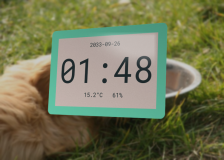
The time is 1,48
